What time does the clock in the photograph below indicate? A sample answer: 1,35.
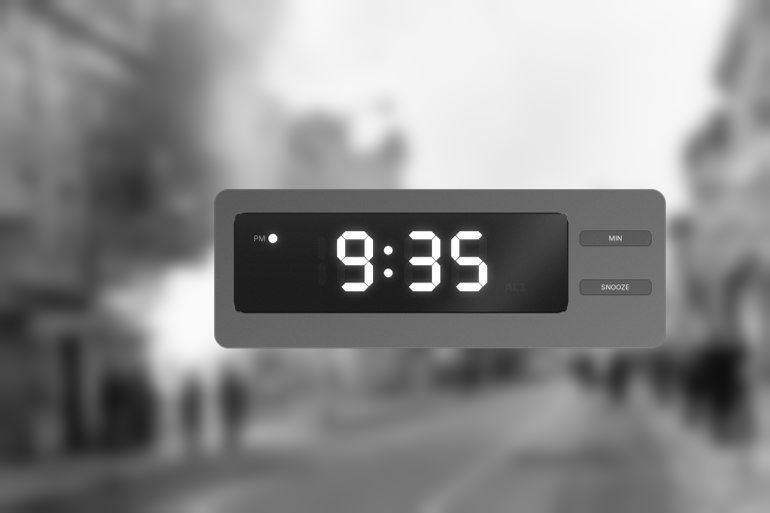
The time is 9,35
